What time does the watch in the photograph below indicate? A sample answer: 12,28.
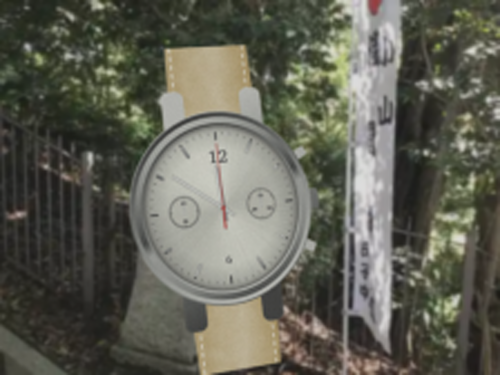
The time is 11,51
